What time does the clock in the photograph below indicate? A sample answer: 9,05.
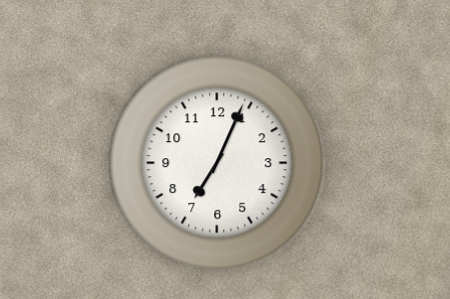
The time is 7,04
